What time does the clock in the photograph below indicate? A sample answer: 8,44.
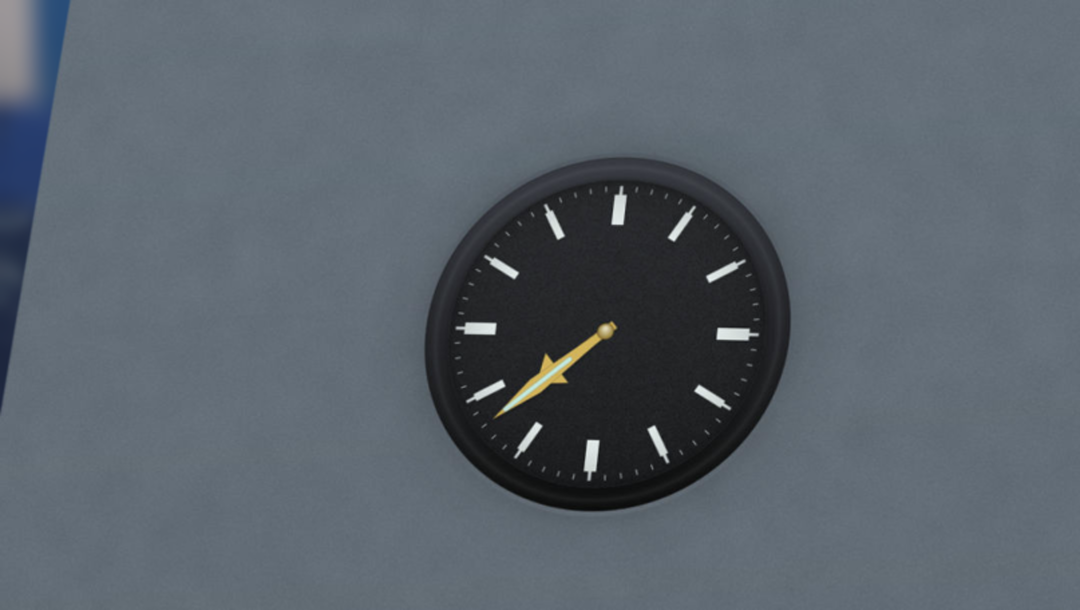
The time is 7,38
